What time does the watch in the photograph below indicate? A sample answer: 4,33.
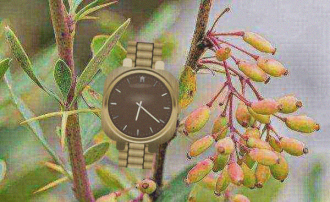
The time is 6,21
